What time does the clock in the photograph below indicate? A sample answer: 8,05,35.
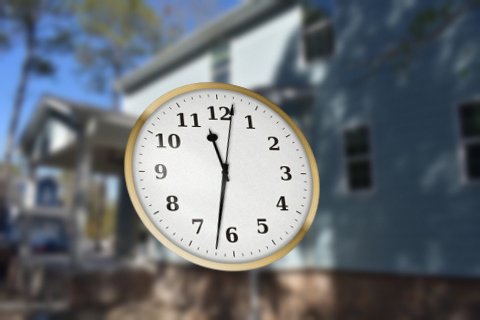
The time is 11,32,02
